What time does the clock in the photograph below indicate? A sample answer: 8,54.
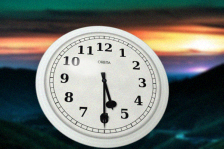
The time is 5,30
